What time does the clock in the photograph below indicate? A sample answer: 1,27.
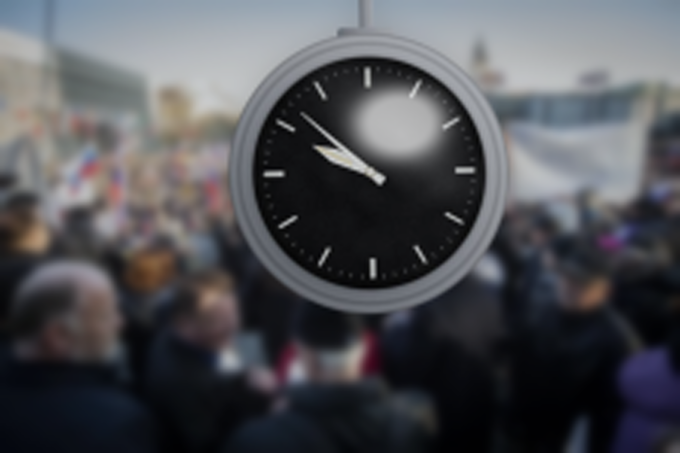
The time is 9,52
